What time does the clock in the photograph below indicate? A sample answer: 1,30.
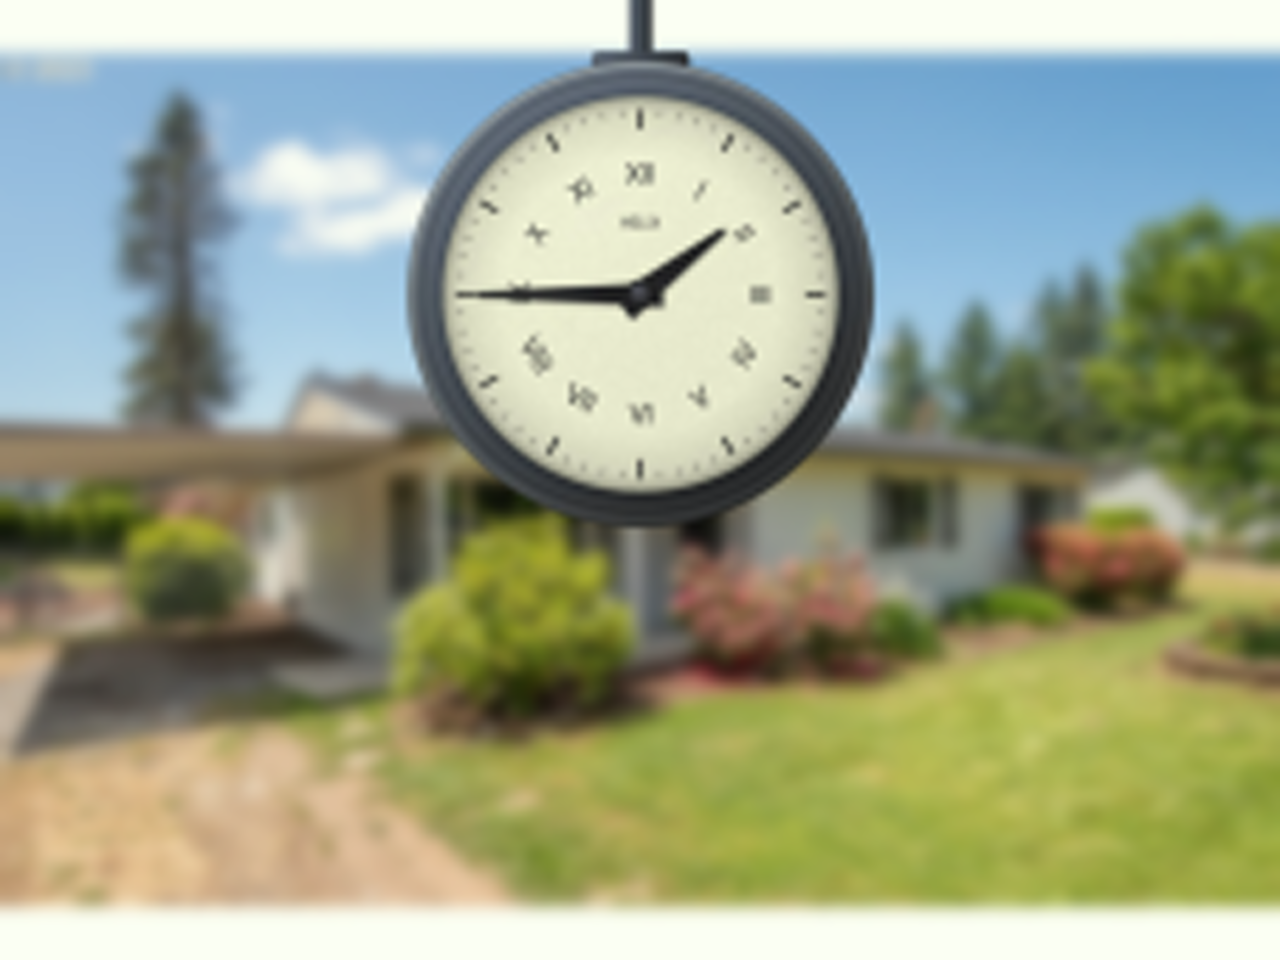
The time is 1,45
